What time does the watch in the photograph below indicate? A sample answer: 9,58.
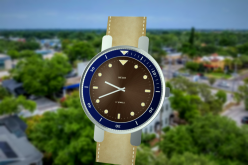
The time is 9,41
